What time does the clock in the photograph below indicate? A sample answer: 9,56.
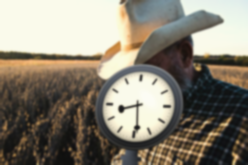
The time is 8,29
